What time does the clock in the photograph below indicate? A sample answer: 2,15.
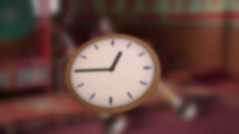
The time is 12,45
